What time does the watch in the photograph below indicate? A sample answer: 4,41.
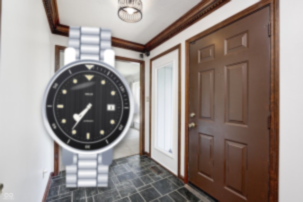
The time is 7,36
